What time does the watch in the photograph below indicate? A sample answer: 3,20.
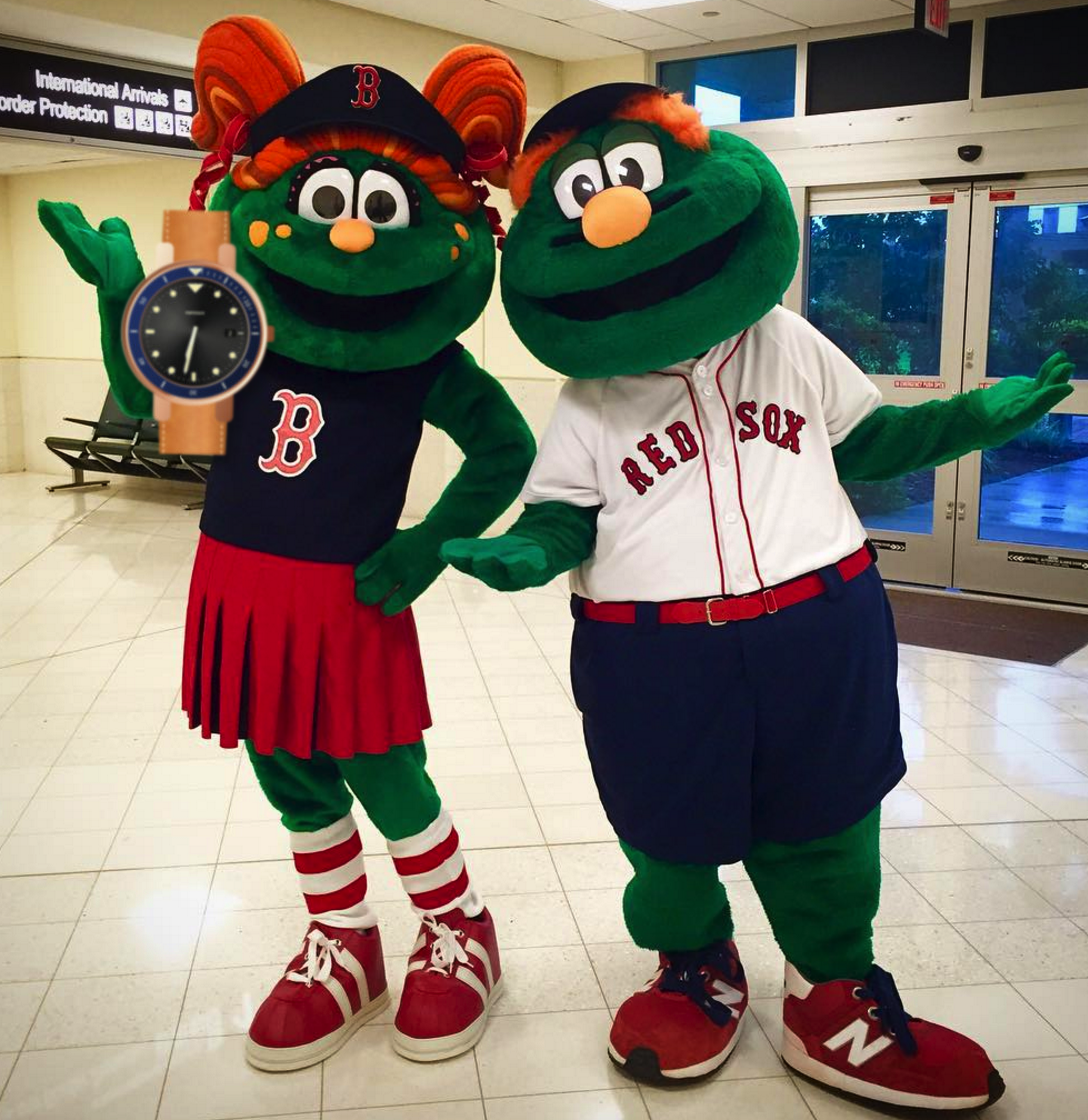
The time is 6,32
